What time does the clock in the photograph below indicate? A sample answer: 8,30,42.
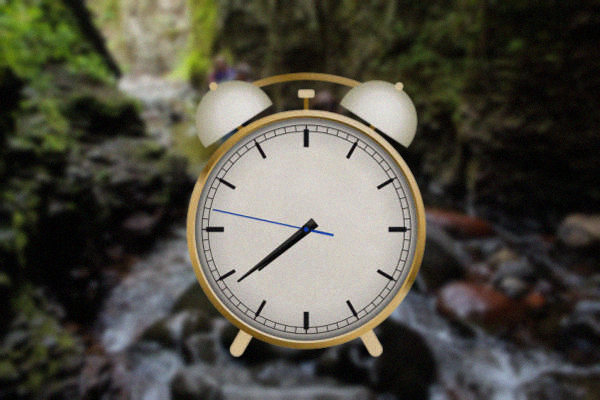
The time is 7,38,47
